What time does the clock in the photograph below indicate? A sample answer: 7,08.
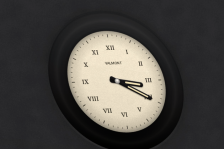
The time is 3,20
